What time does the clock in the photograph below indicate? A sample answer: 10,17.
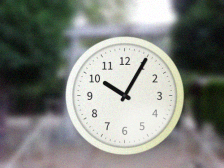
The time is 10,05
